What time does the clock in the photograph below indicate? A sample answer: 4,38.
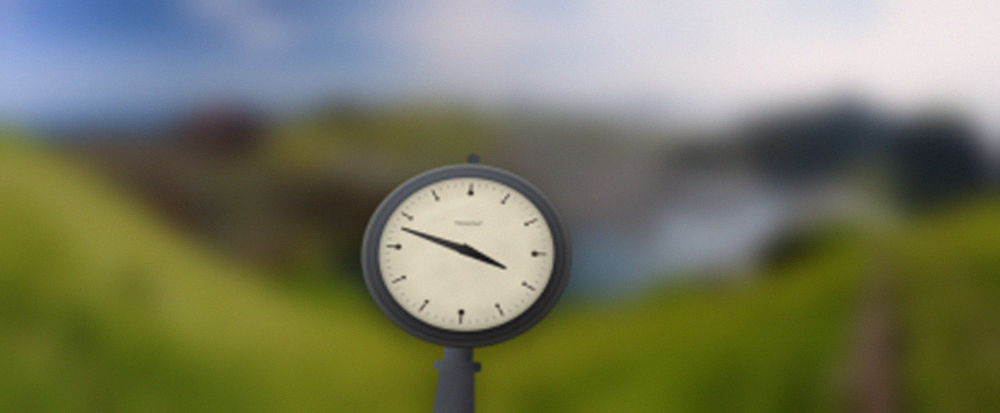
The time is 3,48
